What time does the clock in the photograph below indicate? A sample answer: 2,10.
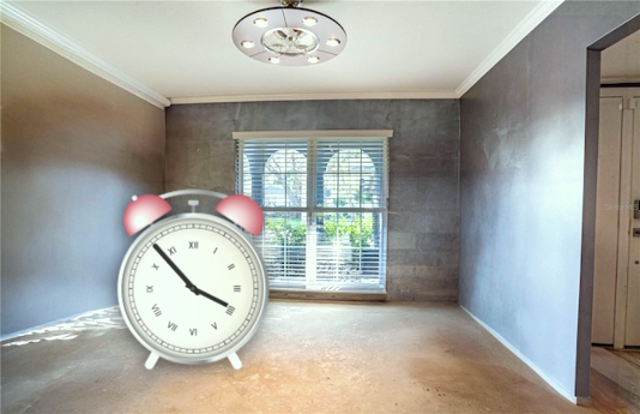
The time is 3,53
